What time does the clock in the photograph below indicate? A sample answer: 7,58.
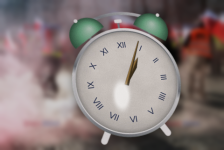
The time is 1,04
